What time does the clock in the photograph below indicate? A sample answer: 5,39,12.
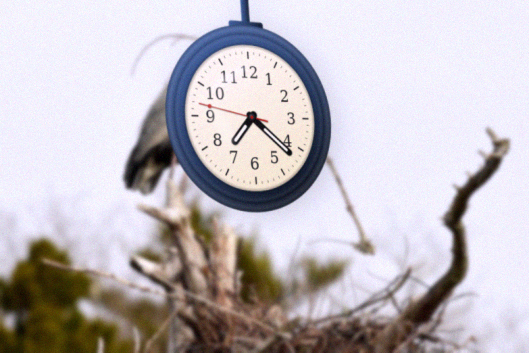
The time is 7,21,47
